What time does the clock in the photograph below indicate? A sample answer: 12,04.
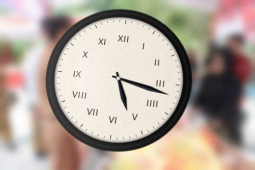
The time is 5,17
